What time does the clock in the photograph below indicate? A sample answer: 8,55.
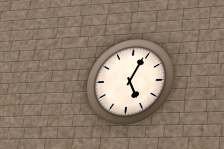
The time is 5,04
